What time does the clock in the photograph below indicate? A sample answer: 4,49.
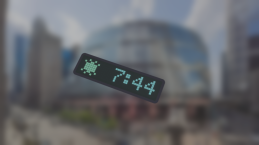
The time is 7,44
